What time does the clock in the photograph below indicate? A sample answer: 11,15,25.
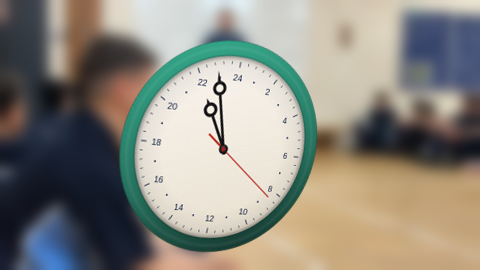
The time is 21,57,21
